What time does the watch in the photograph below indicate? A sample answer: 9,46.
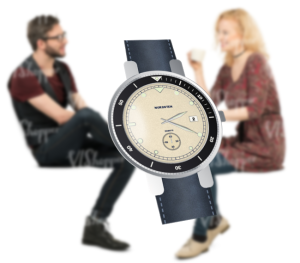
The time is 2,20
